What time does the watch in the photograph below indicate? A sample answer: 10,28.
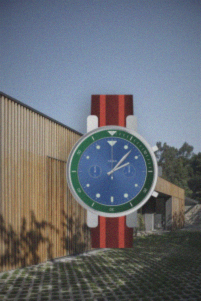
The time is 2,07
